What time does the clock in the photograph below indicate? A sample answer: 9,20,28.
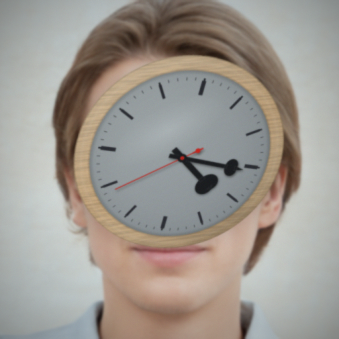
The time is 4,15,39
